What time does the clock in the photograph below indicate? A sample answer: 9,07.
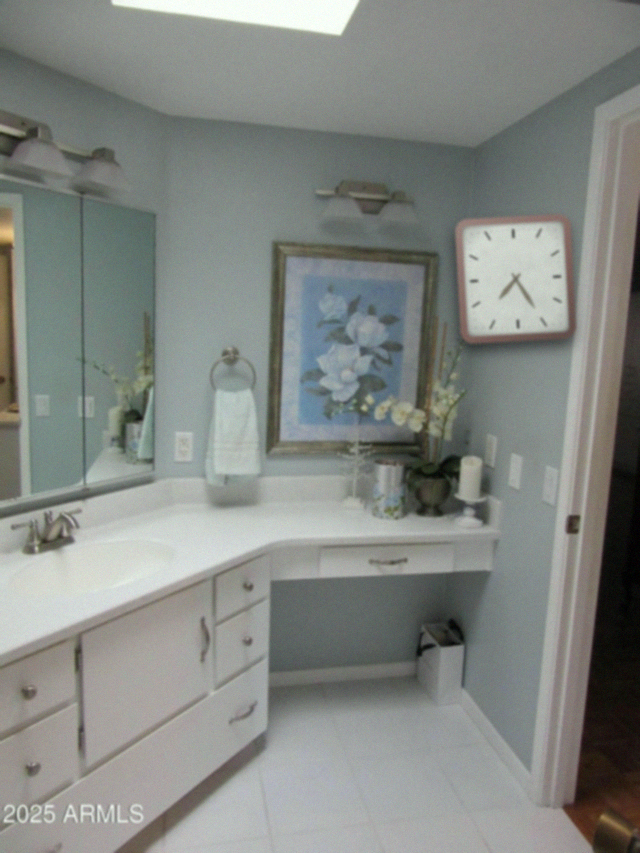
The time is 7,25
